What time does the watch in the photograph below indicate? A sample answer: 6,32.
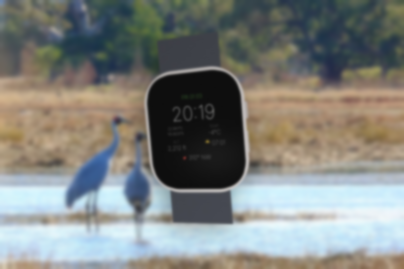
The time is 20,19
